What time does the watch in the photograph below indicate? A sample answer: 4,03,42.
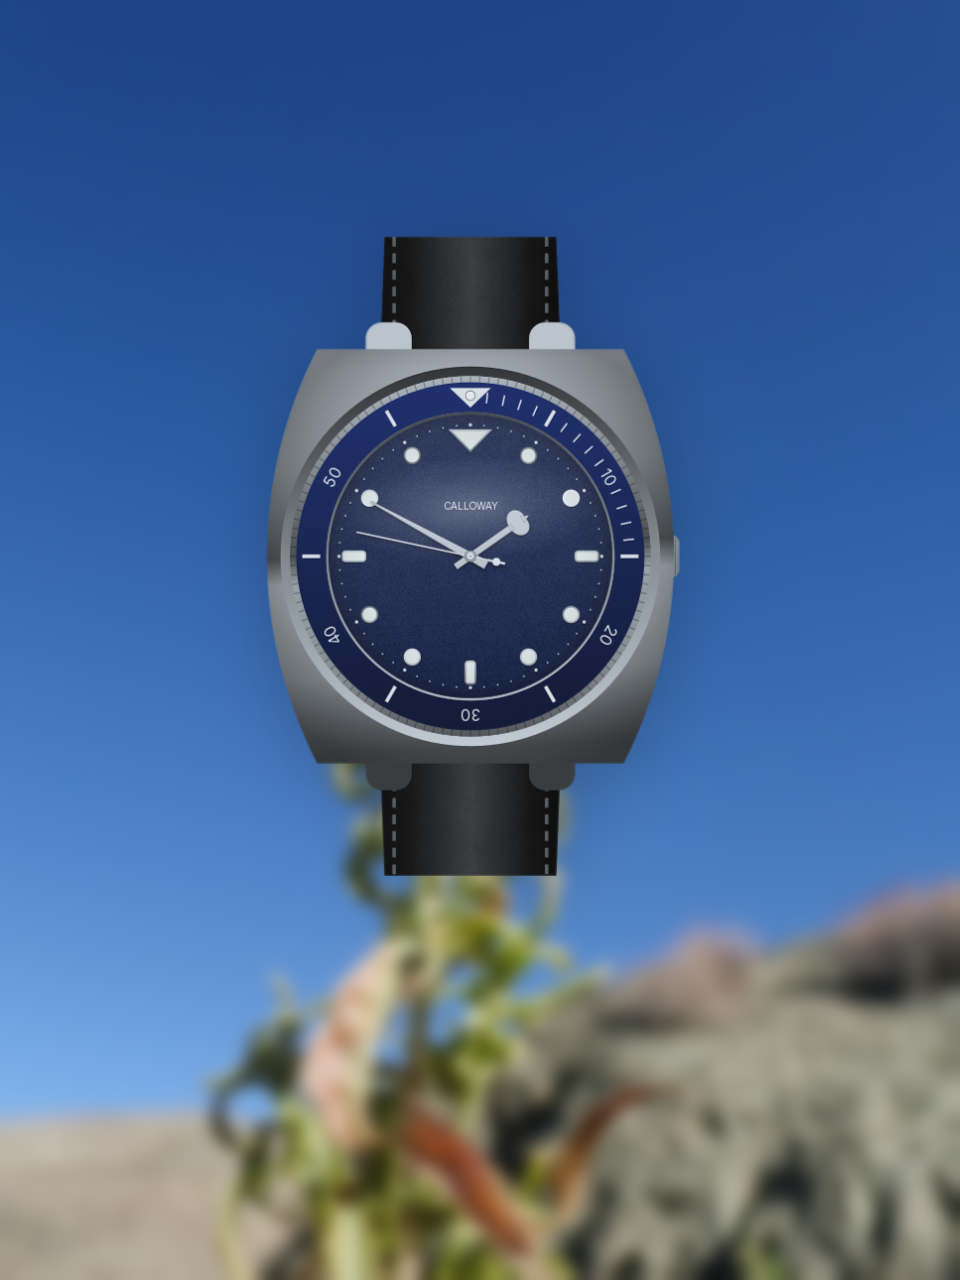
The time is 1,49,47
